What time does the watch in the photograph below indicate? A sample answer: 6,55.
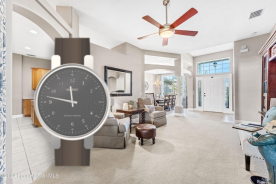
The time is 11,47
